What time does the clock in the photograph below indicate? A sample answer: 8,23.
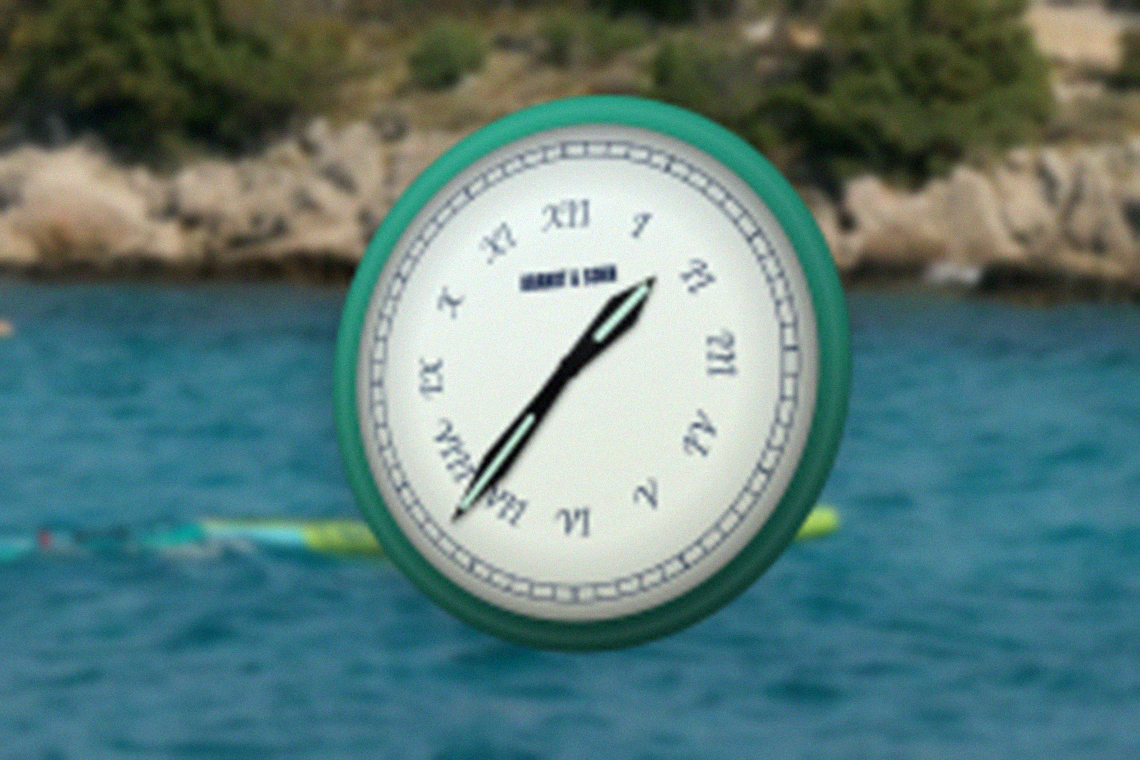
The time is 1,37
